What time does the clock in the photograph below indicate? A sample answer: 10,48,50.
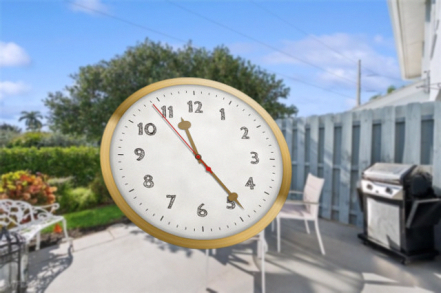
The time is 11,23,54
